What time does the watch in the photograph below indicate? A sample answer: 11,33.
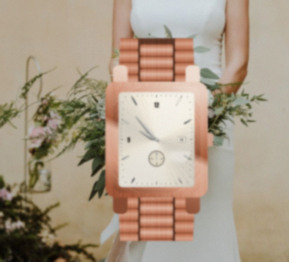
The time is 9,53
